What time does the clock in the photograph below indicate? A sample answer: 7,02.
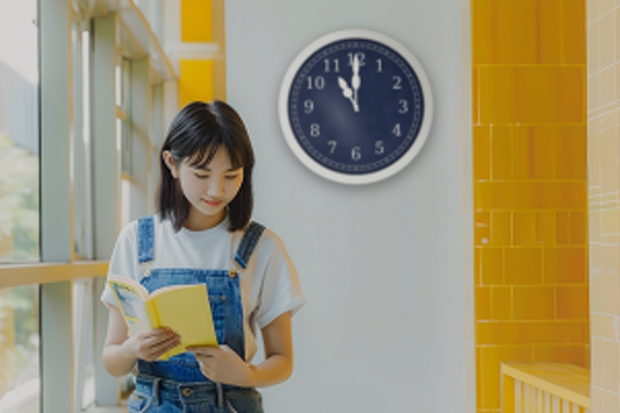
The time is 11,00
